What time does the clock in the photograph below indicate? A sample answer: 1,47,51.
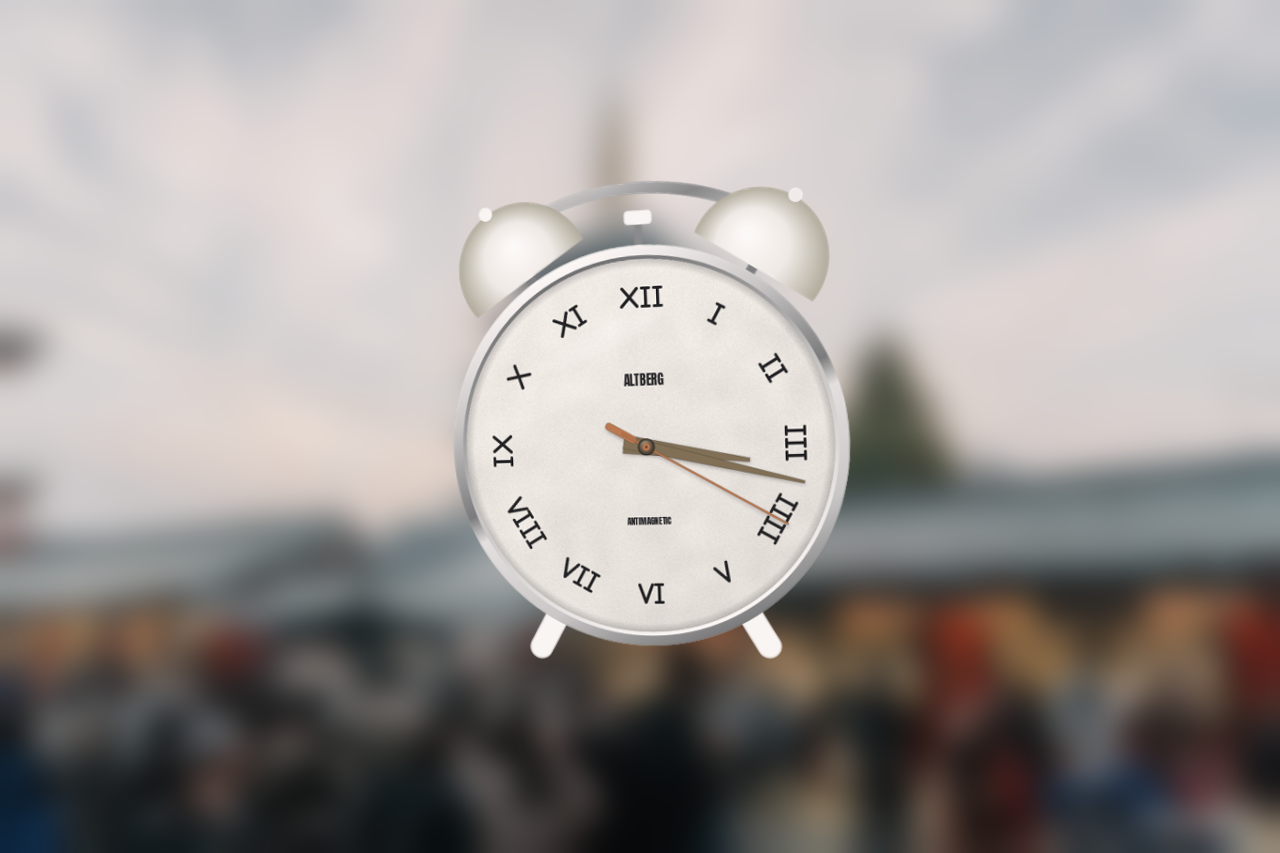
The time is 3,17,20
